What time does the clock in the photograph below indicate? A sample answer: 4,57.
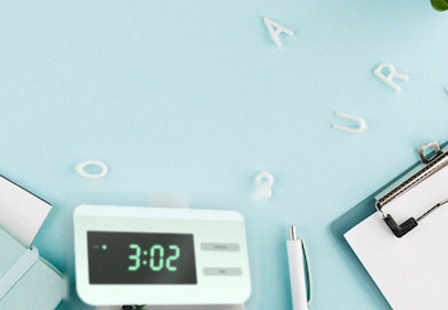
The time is 3,02
